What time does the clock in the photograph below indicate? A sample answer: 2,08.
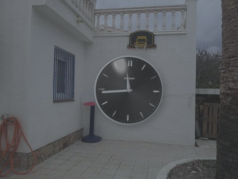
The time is 11,44
